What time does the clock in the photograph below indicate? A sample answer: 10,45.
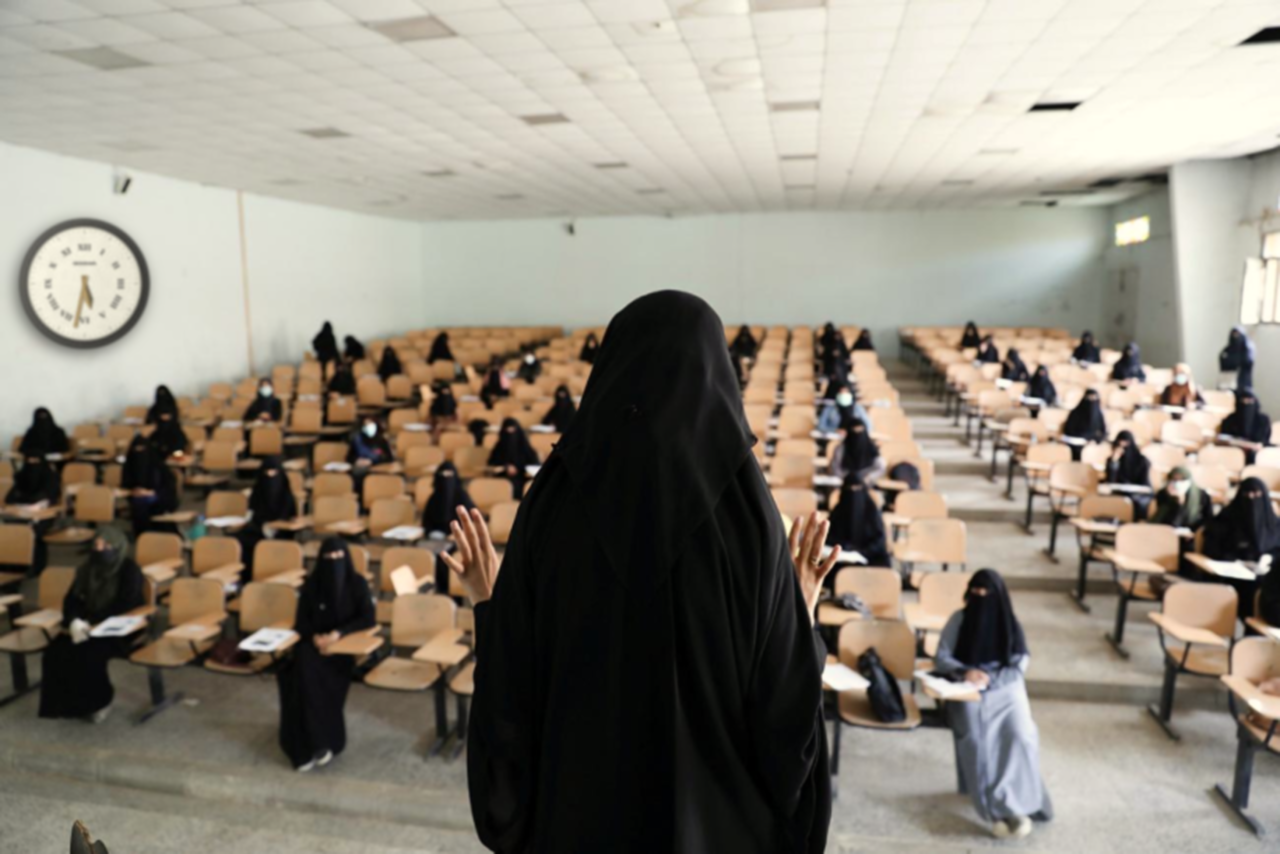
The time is 5,32
